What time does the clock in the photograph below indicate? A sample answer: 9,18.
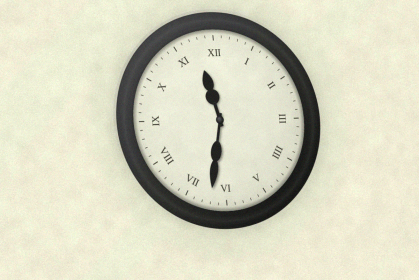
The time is 11,32
